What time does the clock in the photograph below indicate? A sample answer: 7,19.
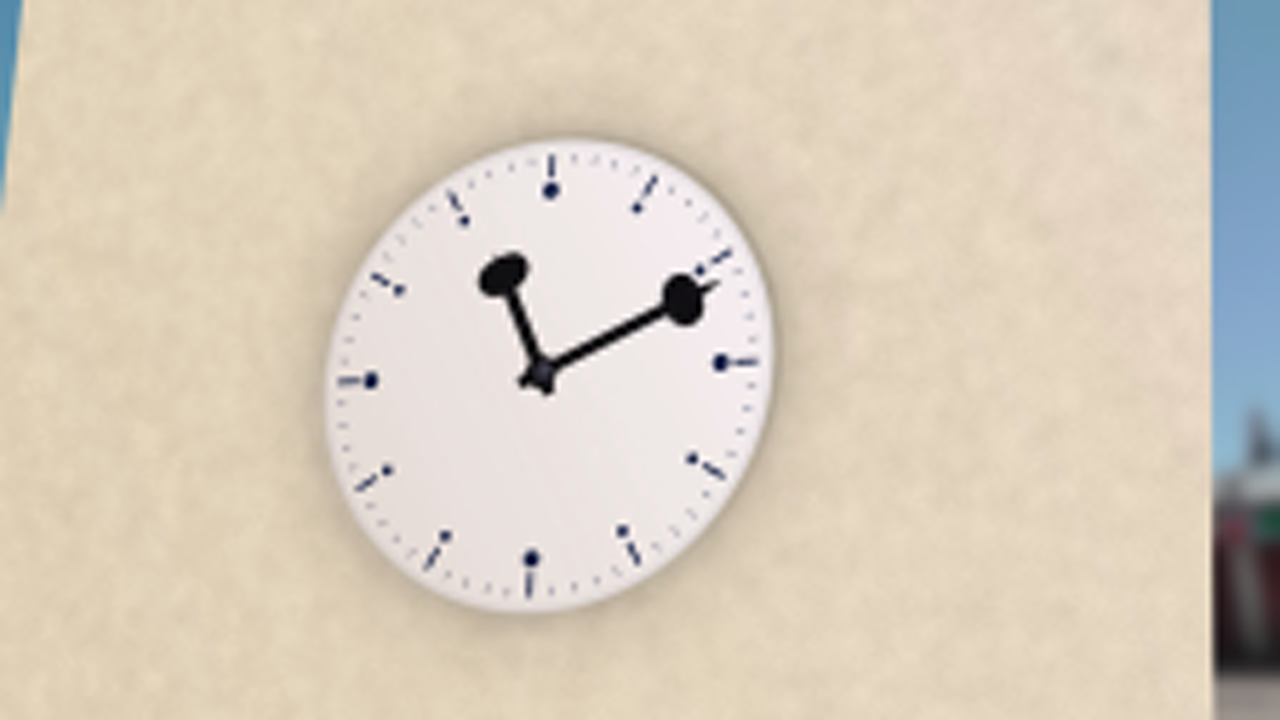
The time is 11,11
